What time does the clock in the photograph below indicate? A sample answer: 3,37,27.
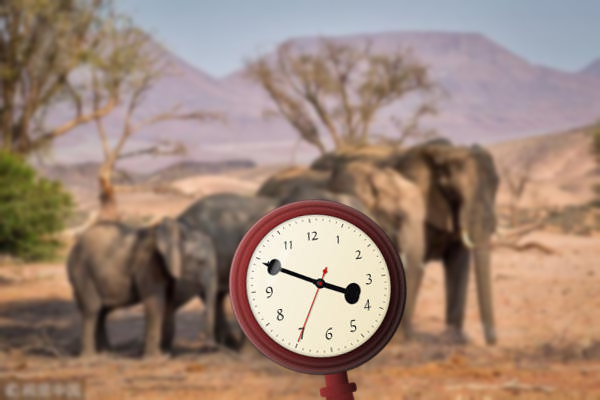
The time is 3,49,35
